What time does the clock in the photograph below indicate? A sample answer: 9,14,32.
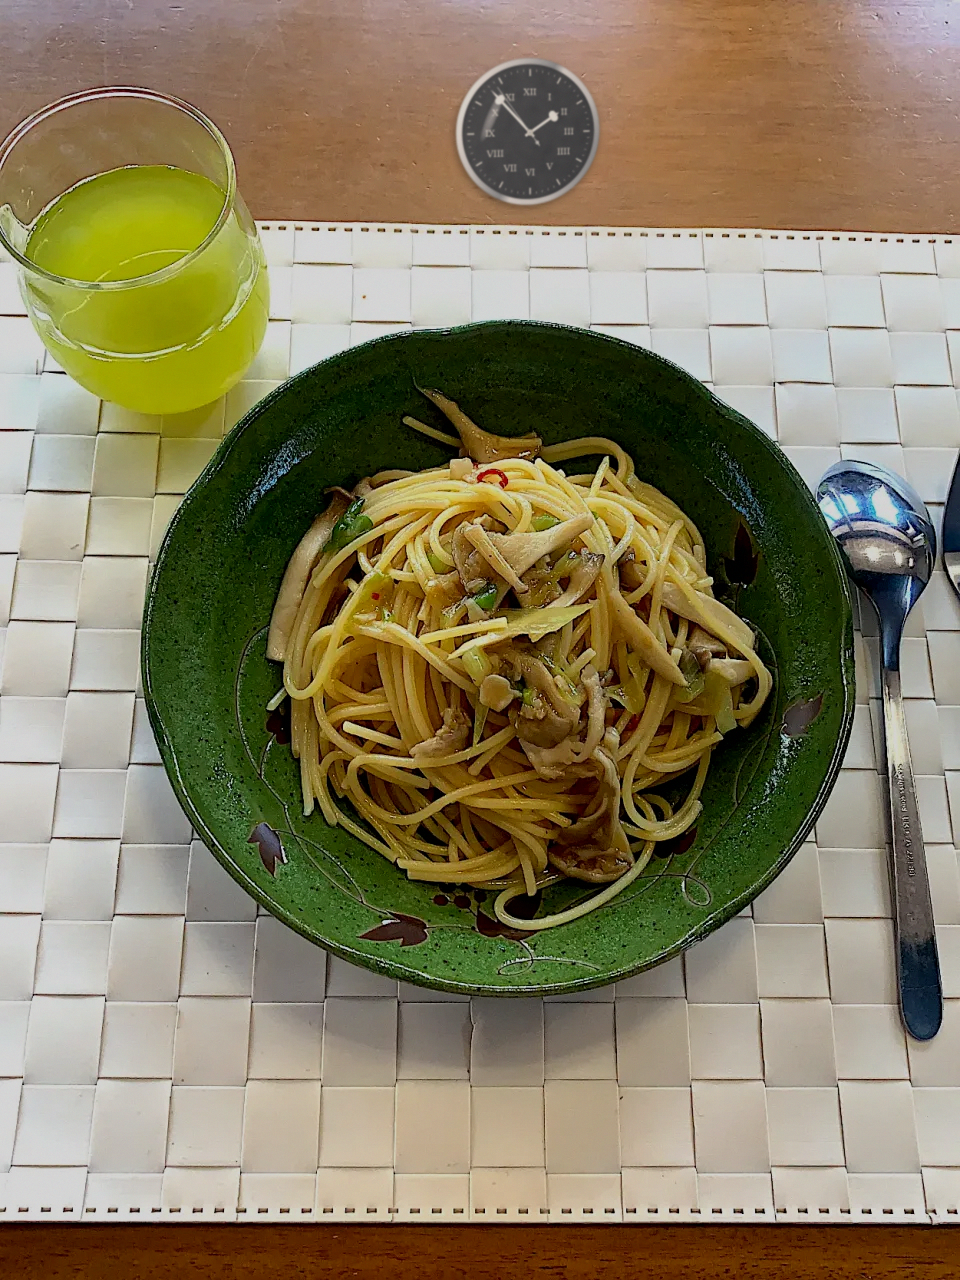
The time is 1,52,54
